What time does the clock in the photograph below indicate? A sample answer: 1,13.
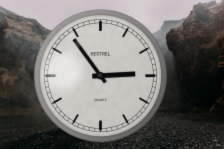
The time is 2,54
